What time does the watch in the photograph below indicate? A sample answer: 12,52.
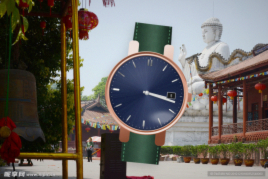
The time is 3,17
